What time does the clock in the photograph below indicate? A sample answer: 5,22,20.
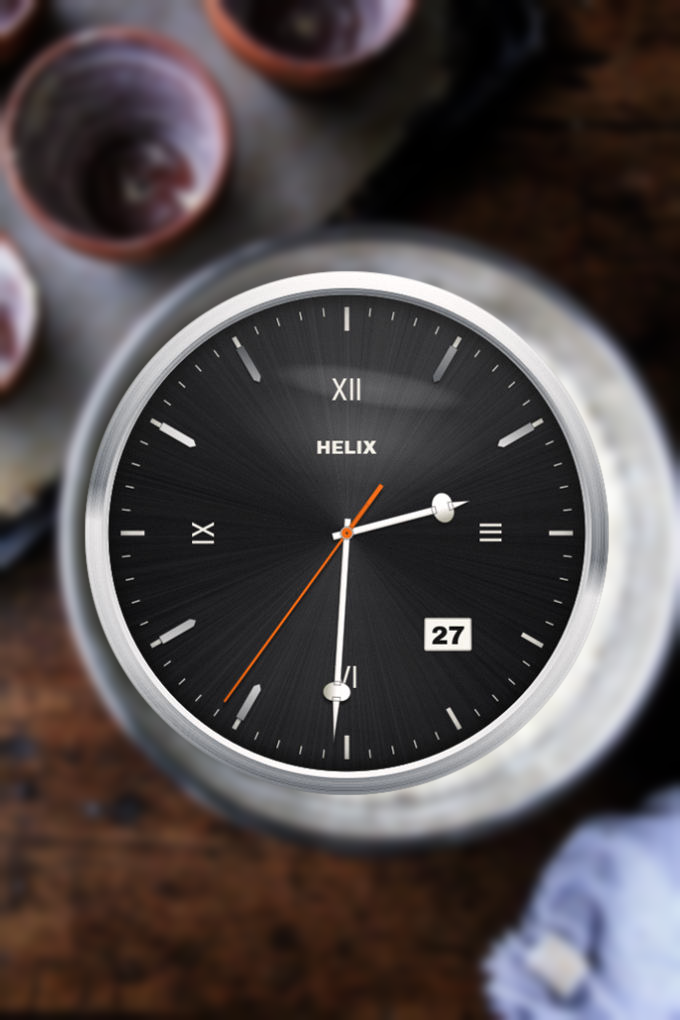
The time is 2,30,36
